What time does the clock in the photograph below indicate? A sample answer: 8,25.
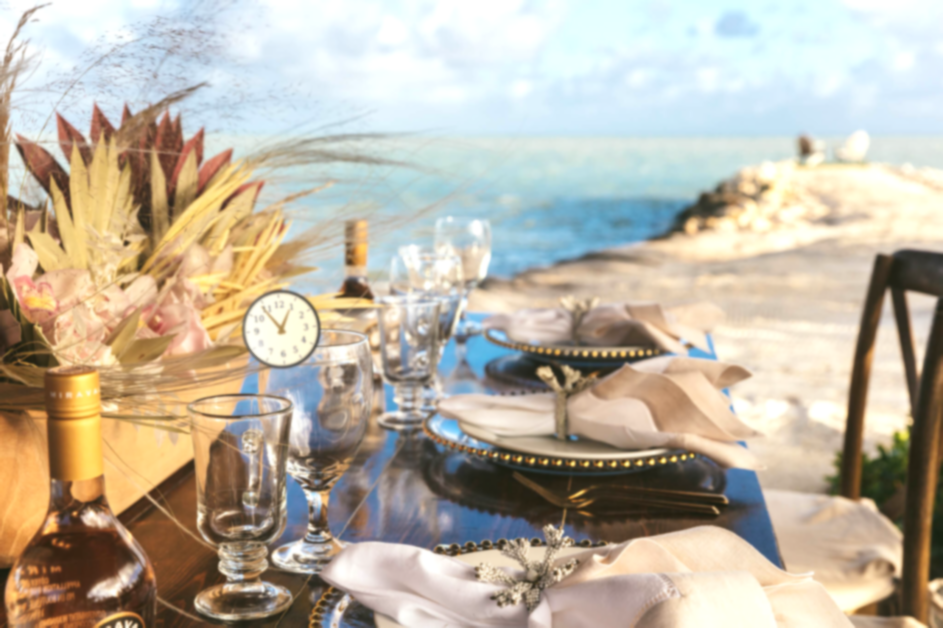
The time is 12,54
